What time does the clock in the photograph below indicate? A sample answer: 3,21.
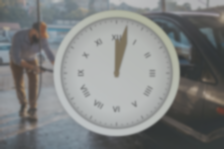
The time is 12,02
